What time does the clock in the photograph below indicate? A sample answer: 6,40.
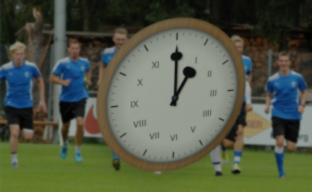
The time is 1,00
